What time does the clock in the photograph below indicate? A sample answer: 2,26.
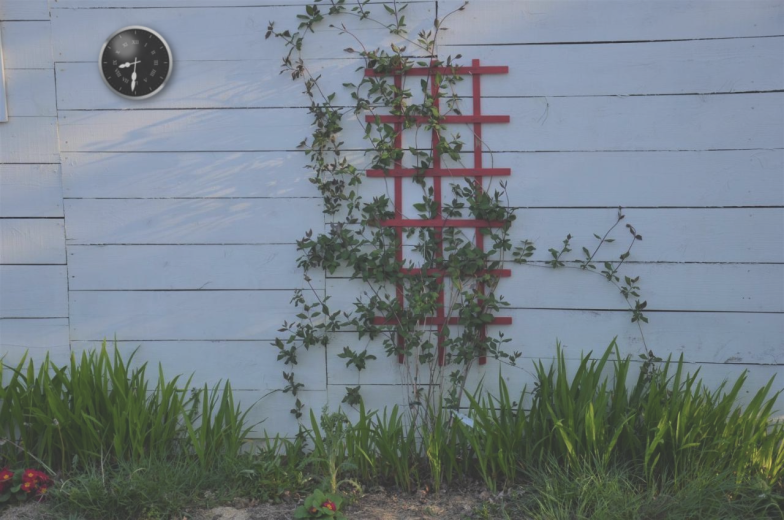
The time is 8,31
